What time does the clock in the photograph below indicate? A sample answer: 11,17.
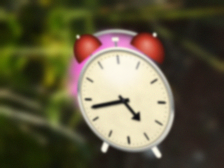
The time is 4,43
